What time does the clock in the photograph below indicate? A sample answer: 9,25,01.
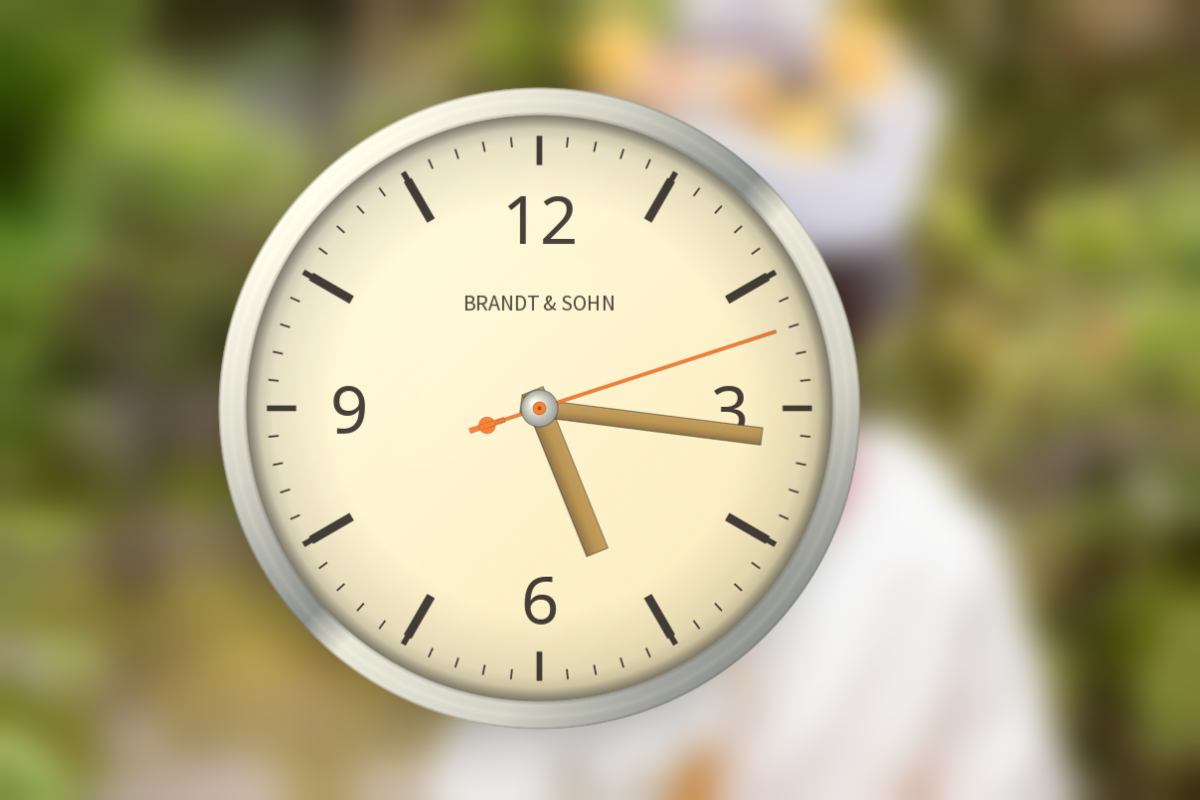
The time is 5,16,12
